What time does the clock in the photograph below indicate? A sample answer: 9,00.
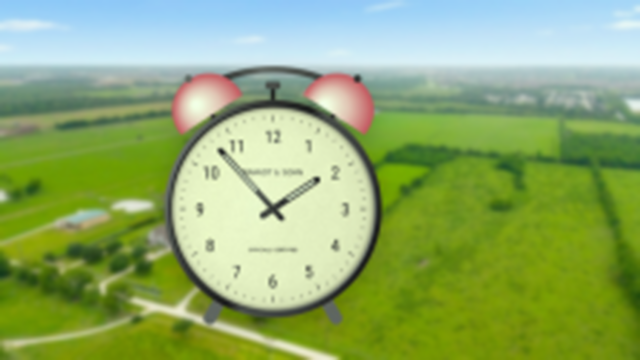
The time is 1,53
